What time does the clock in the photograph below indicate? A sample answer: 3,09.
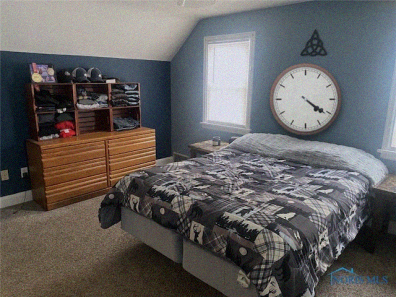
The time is 4,21
